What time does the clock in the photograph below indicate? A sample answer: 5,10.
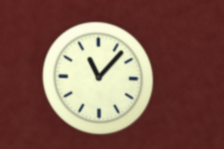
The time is 11,07
